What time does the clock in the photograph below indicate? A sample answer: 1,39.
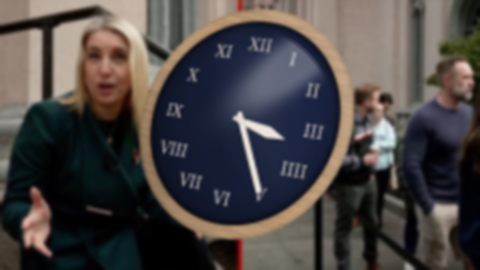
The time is 3,25
